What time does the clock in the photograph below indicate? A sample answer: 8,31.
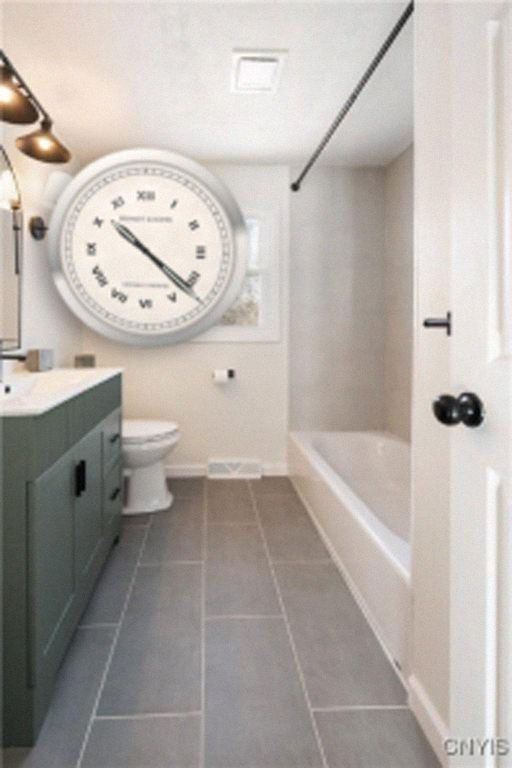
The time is 10,22
